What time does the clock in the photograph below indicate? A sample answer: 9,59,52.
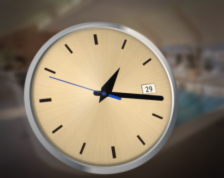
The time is 1,16,49
